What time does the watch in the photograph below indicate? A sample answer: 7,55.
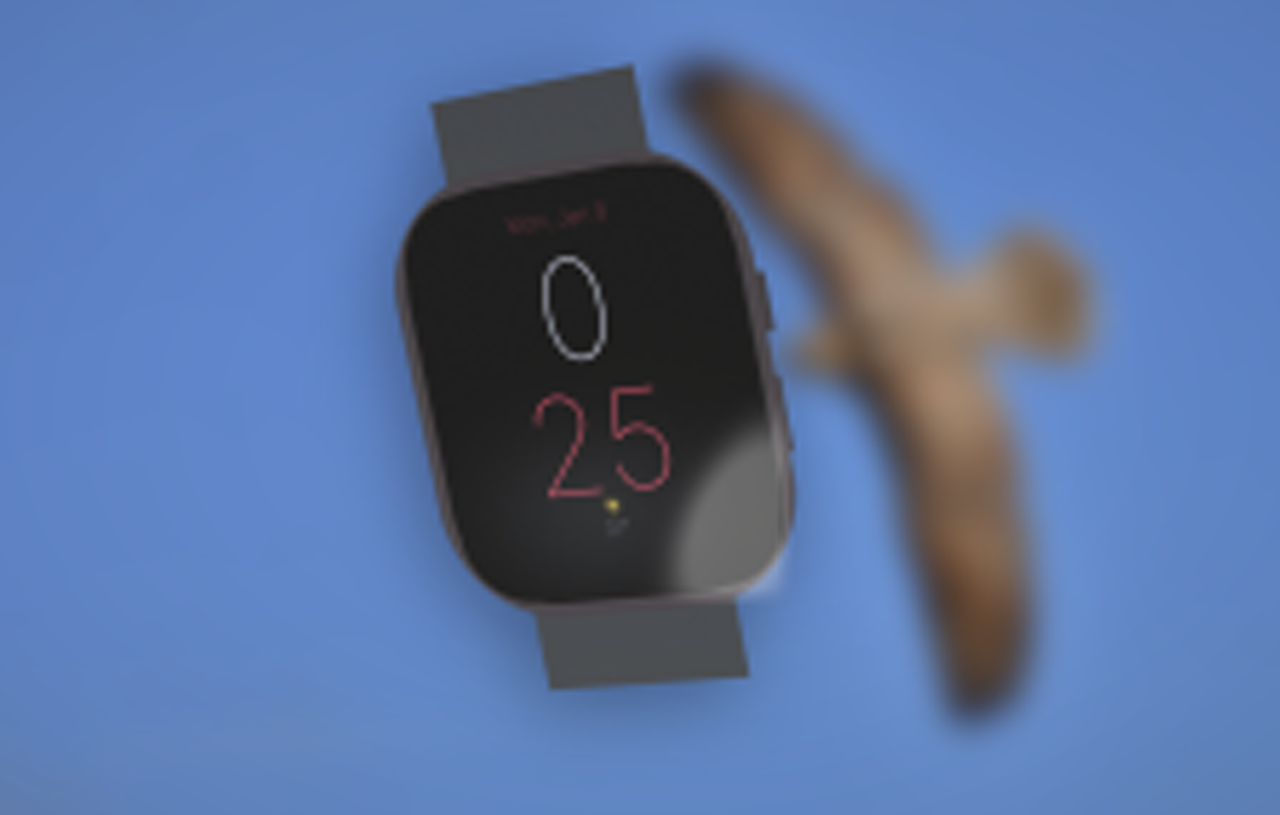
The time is 0,25
